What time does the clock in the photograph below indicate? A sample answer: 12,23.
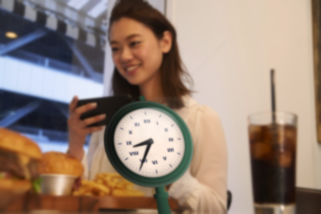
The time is 8,35
